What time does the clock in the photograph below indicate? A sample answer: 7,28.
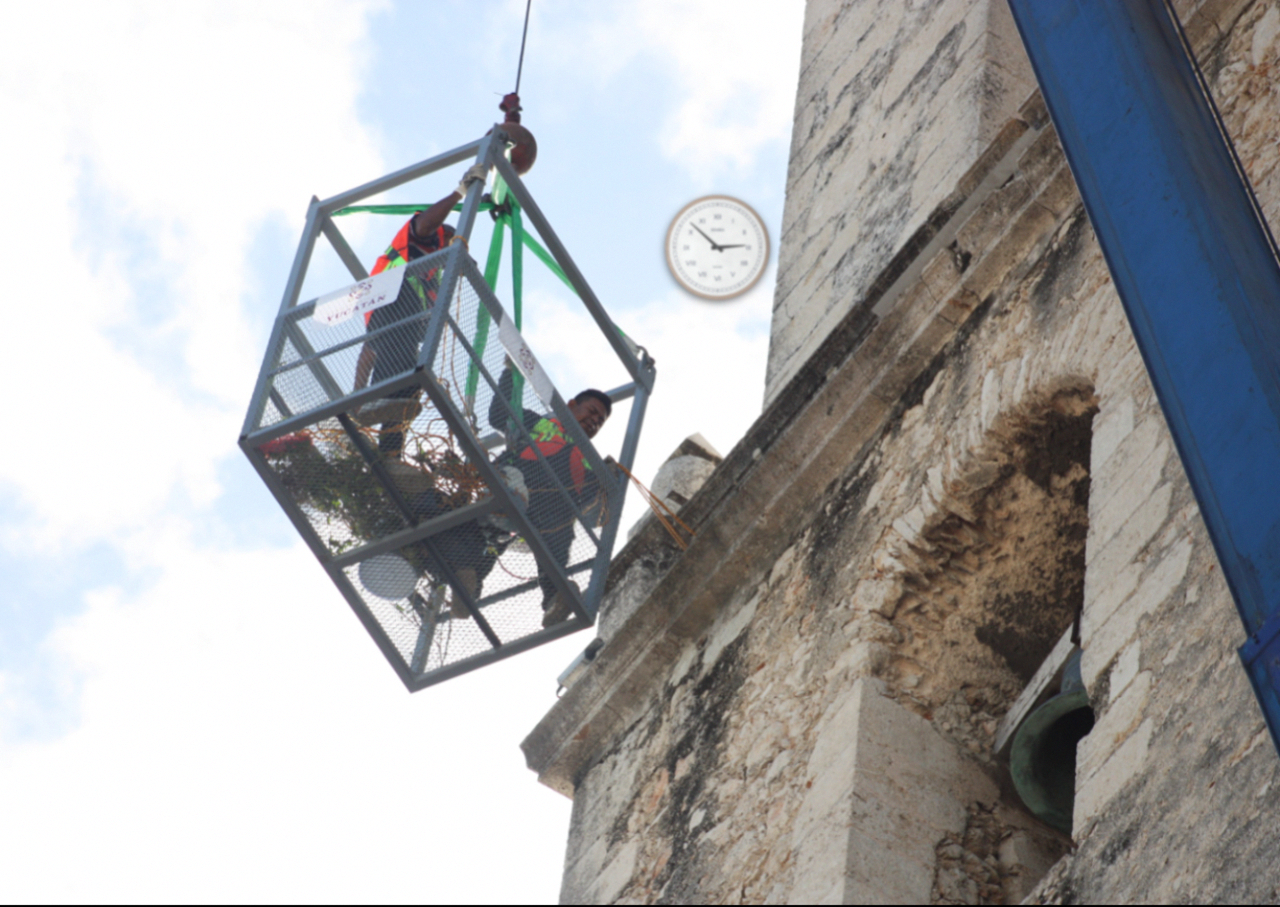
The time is 2,52
